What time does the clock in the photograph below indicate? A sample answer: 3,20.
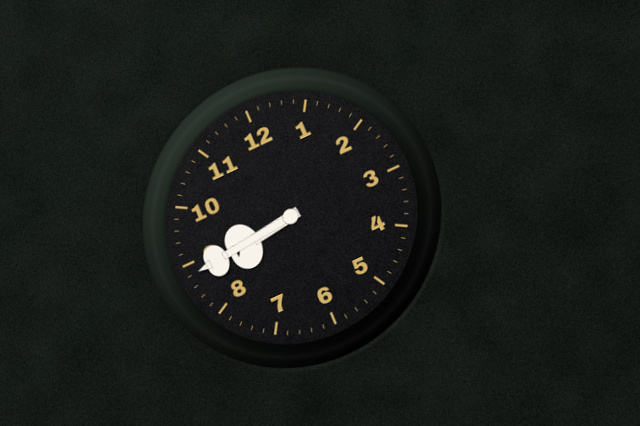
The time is 8,44
